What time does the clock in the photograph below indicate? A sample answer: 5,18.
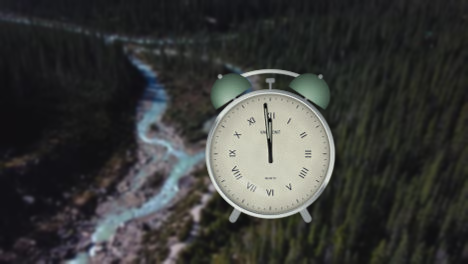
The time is 11,59
